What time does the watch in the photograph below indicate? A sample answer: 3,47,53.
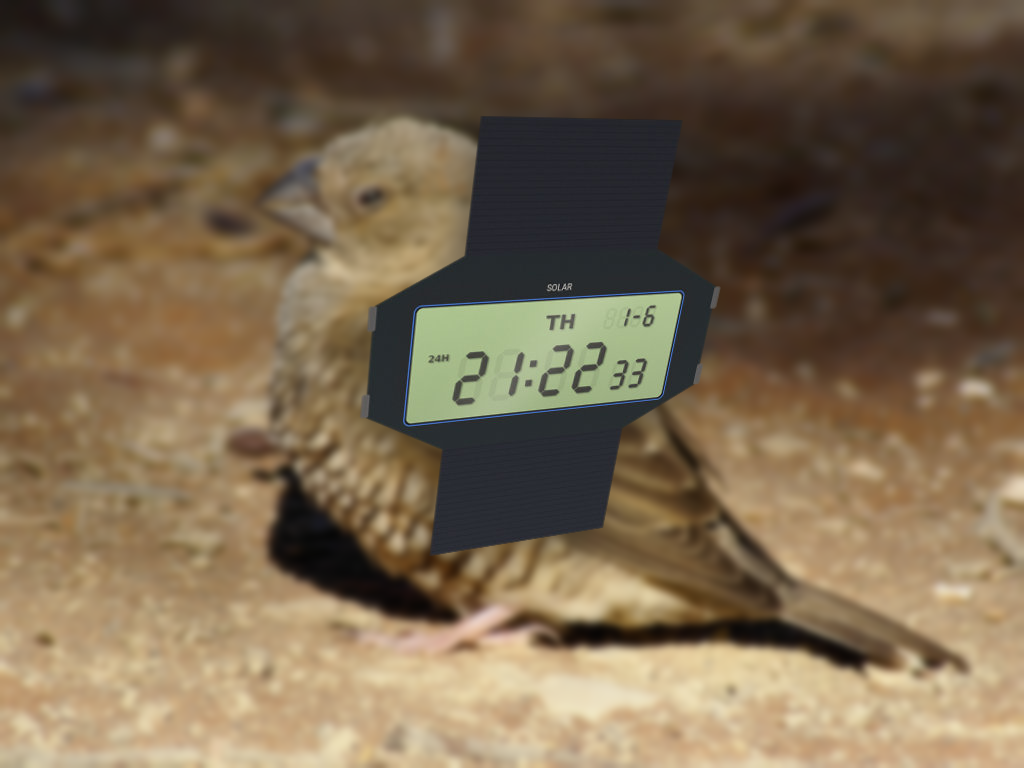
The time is 21,22,33
